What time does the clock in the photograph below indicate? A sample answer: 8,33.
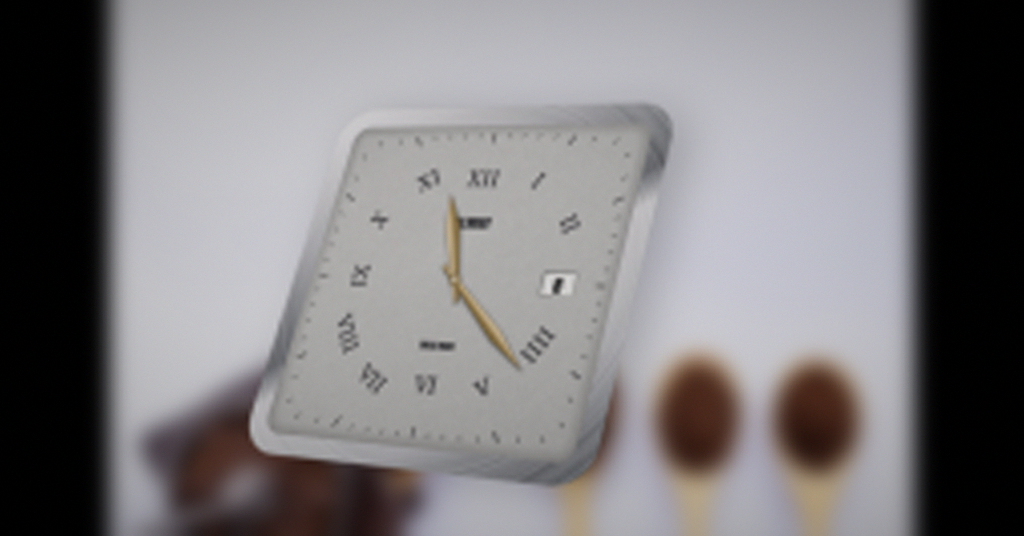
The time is 11,22
